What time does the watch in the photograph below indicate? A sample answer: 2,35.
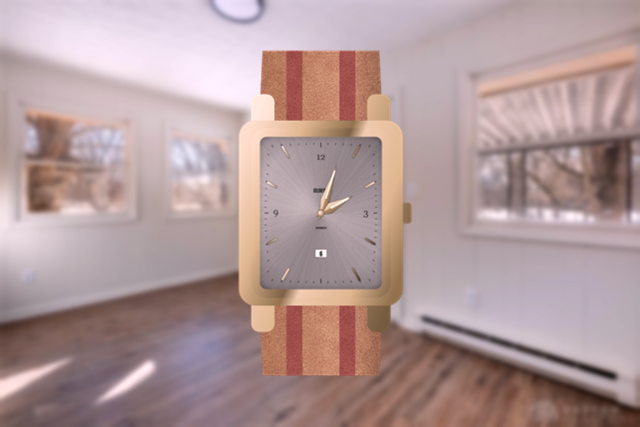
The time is 2,03
